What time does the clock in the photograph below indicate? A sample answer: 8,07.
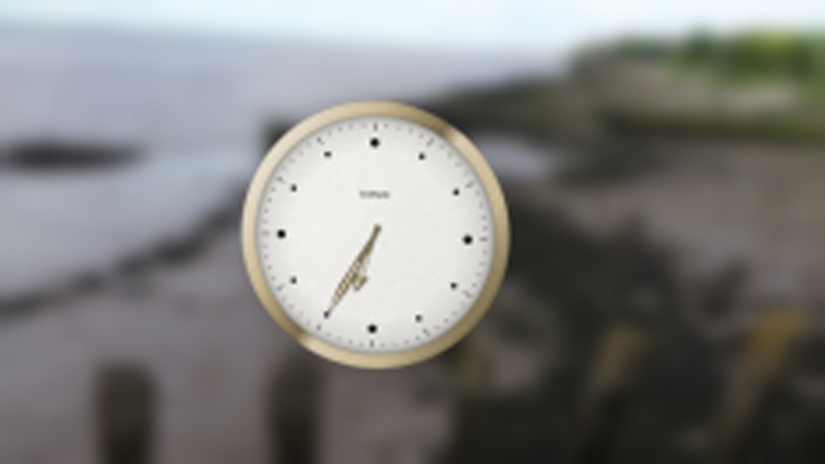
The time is 6,35
